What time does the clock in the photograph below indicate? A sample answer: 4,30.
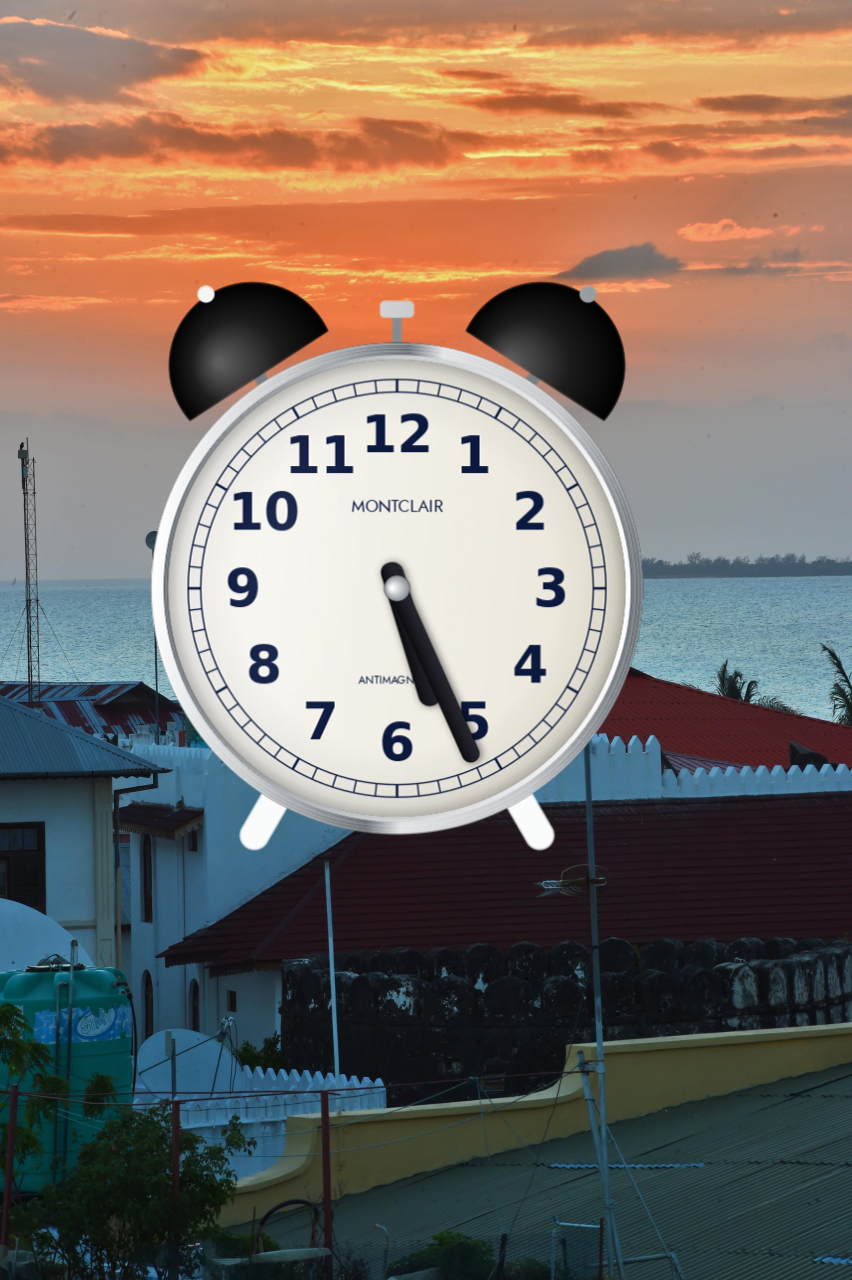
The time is 5,26
